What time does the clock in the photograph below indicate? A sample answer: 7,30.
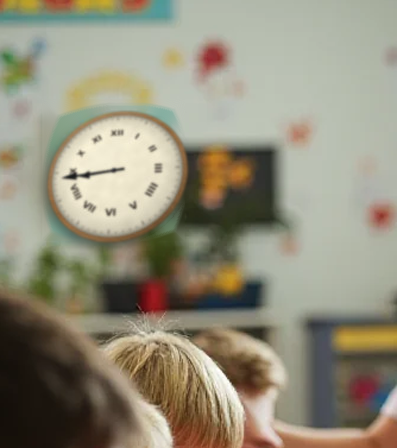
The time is 8,44
